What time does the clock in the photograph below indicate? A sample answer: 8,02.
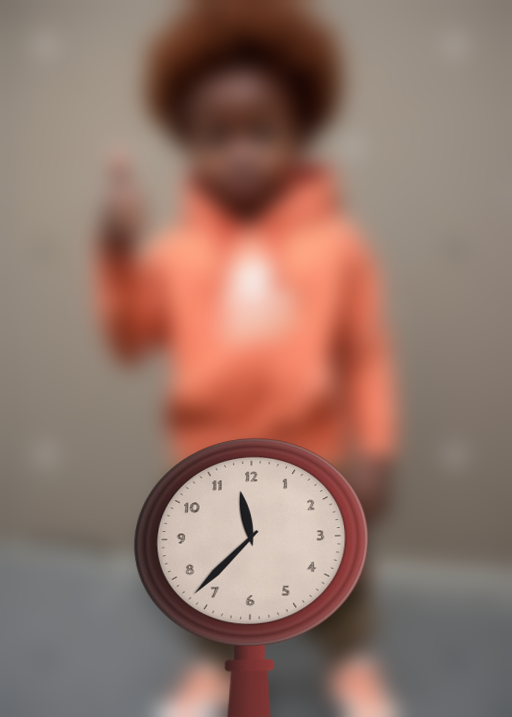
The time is 11,37
